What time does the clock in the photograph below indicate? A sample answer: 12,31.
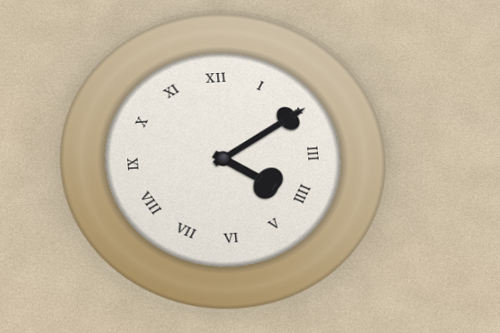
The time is 4,10
